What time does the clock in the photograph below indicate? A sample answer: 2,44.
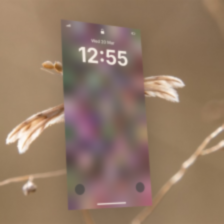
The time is 12,55
